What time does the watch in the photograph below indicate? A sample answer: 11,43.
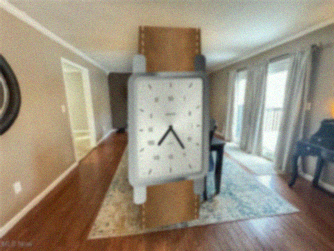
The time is 7,24
